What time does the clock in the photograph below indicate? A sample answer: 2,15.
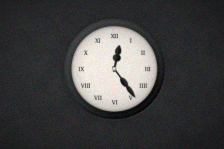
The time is 12,24
